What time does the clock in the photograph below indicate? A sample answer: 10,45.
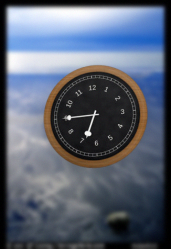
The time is 6,45
